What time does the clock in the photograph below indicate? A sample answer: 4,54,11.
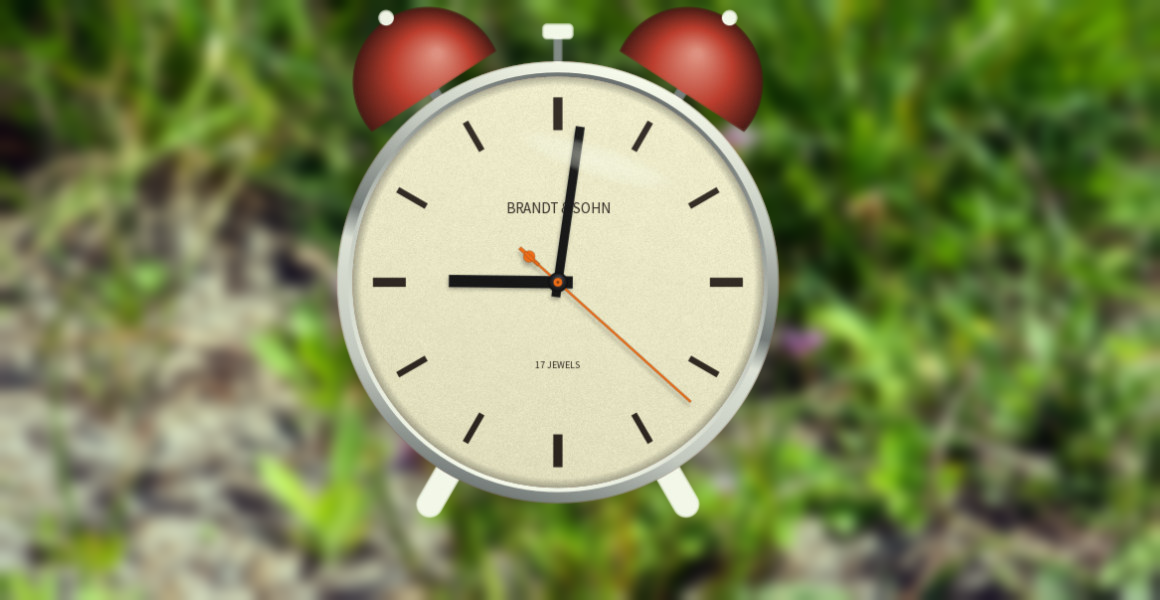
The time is 9,01,22
